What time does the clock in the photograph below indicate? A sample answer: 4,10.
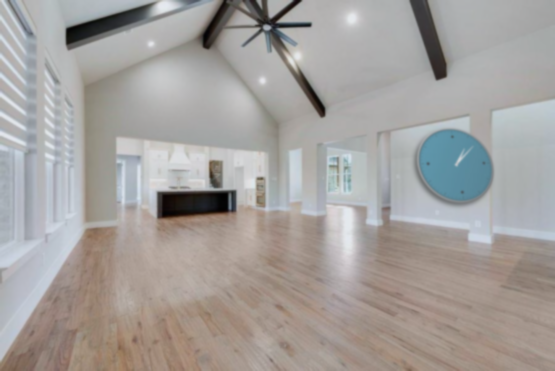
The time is 1,08
